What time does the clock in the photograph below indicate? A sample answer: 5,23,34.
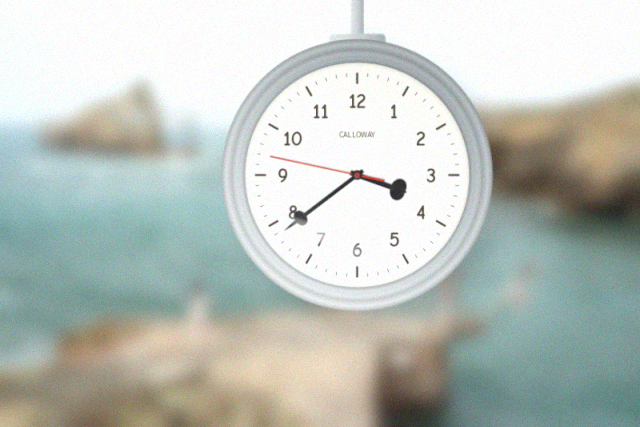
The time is 3,38,47
